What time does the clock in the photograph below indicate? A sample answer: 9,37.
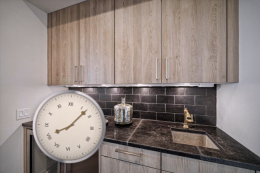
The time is 8,07
